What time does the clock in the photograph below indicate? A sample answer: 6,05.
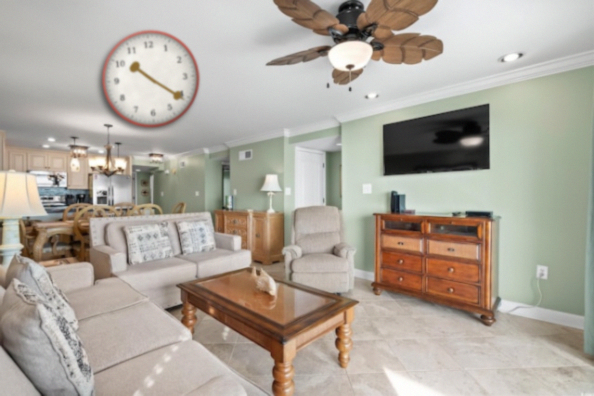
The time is 10,21
